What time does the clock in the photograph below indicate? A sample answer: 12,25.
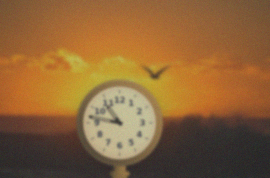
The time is 10,47
